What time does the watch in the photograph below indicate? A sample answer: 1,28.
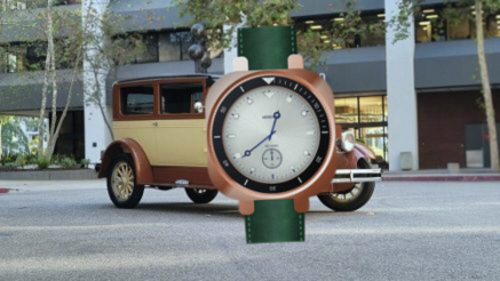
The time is 12,39
